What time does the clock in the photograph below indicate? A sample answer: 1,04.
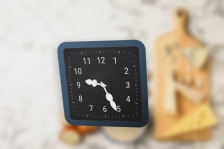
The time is 9,26
